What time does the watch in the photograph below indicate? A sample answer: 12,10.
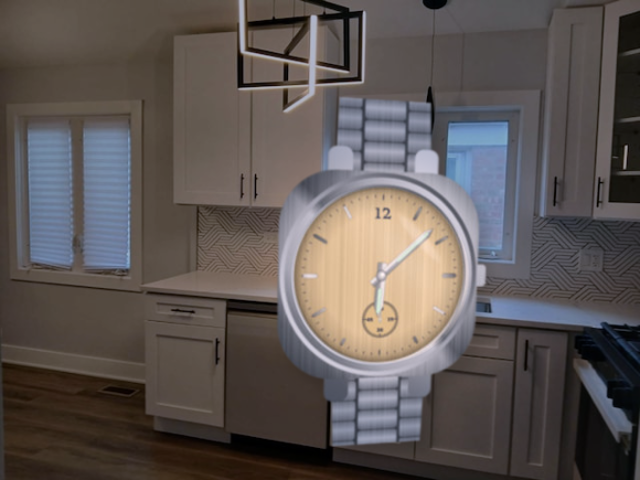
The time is 6,08
